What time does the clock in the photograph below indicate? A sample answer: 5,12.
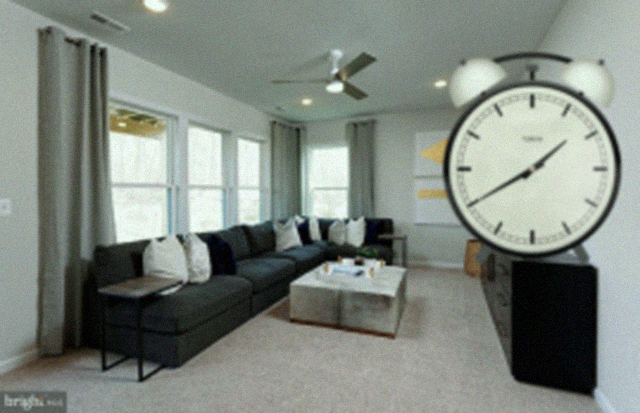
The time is 1,40
